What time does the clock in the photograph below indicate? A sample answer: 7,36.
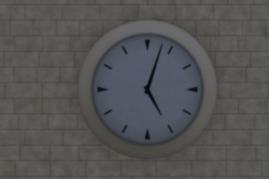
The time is 5,03
